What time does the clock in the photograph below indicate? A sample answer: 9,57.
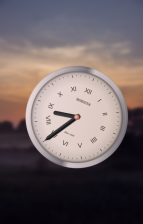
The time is 8,35
